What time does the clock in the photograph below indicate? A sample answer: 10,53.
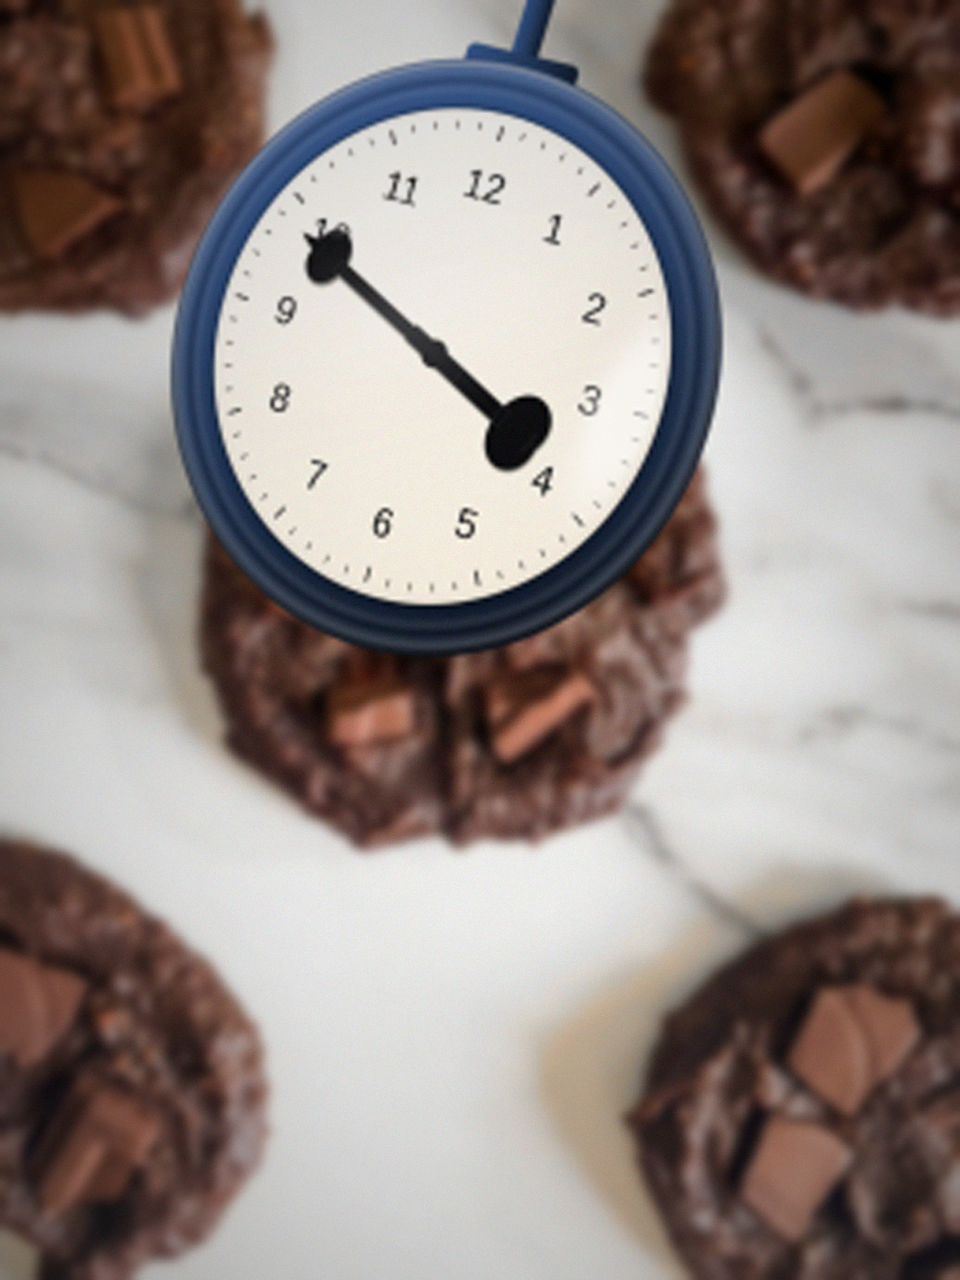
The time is 3,49
